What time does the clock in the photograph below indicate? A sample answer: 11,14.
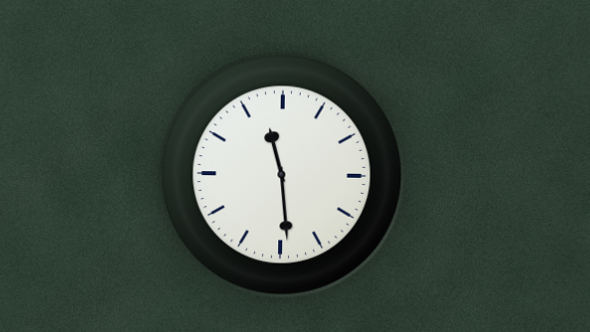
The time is 11,29
